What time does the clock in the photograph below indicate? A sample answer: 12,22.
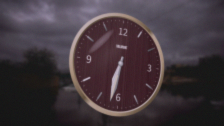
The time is 6,32
